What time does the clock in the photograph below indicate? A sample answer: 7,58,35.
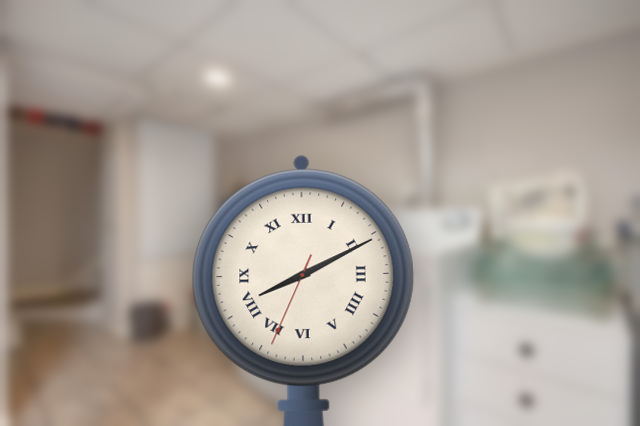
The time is 8,10,34
